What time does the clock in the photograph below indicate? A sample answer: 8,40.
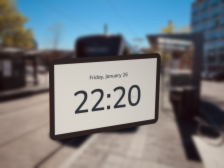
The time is 22,20
